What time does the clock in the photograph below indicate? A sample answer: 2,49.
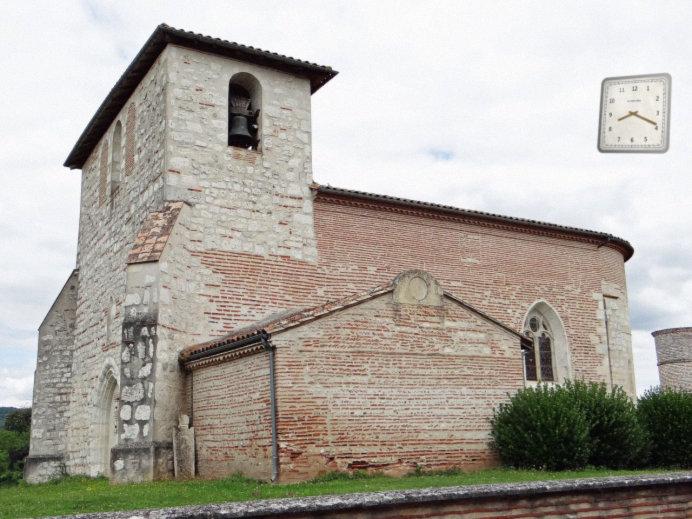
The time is 8,19
